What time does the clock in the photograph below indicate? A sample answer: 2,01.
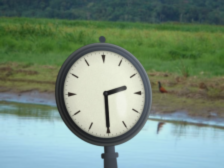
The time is 2,30
